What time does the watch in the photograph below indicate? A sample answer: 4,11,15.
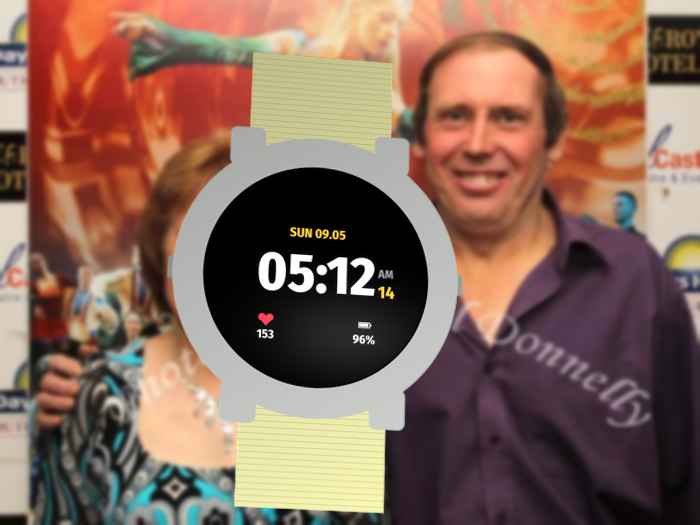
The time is 5,12,14
